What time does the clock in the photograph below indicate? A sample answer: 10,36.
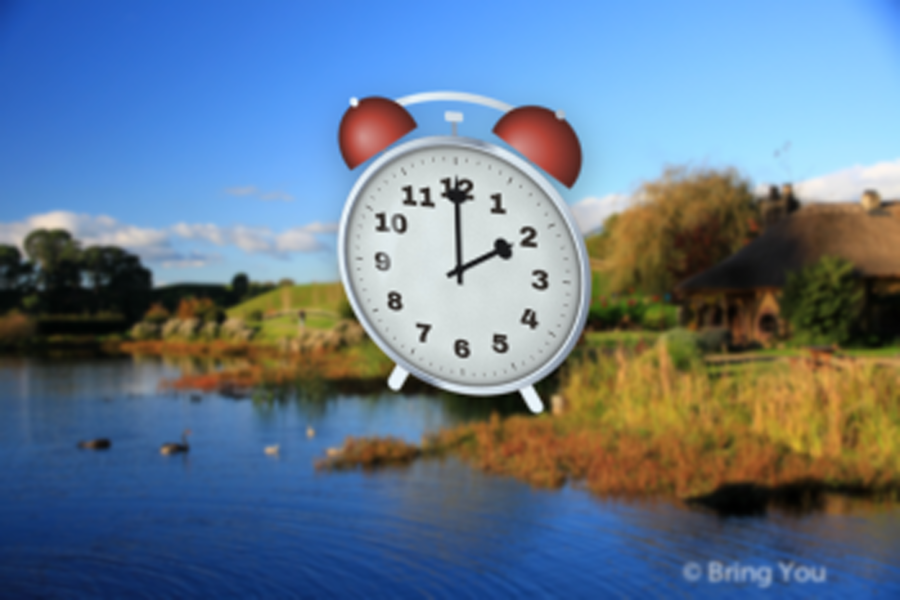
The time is 2,00
